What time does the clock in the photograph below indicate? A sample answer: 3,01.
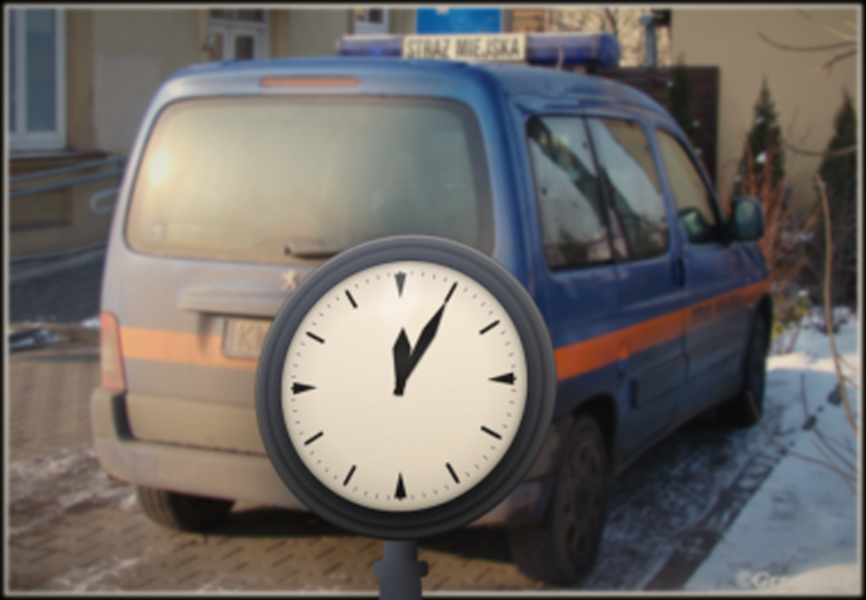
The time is 12,05
